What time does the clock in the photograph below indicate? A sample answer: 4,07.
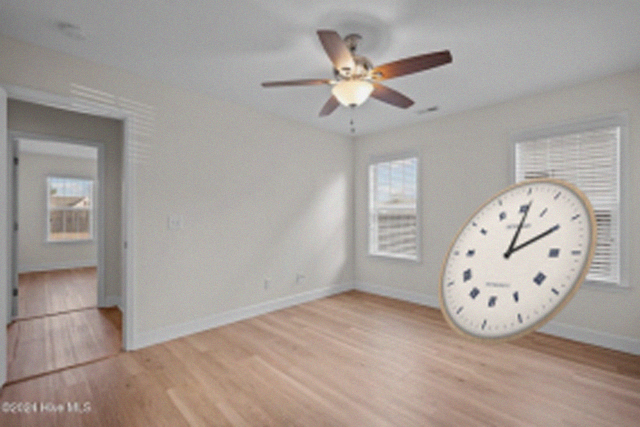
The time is 2,01
